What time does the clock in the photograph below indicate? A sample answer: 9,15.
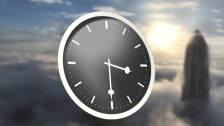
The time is 3,30
